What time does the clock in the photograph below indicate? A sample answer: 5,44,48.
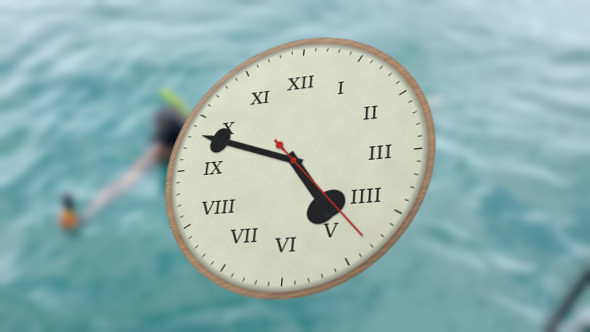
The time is 4,48,23
